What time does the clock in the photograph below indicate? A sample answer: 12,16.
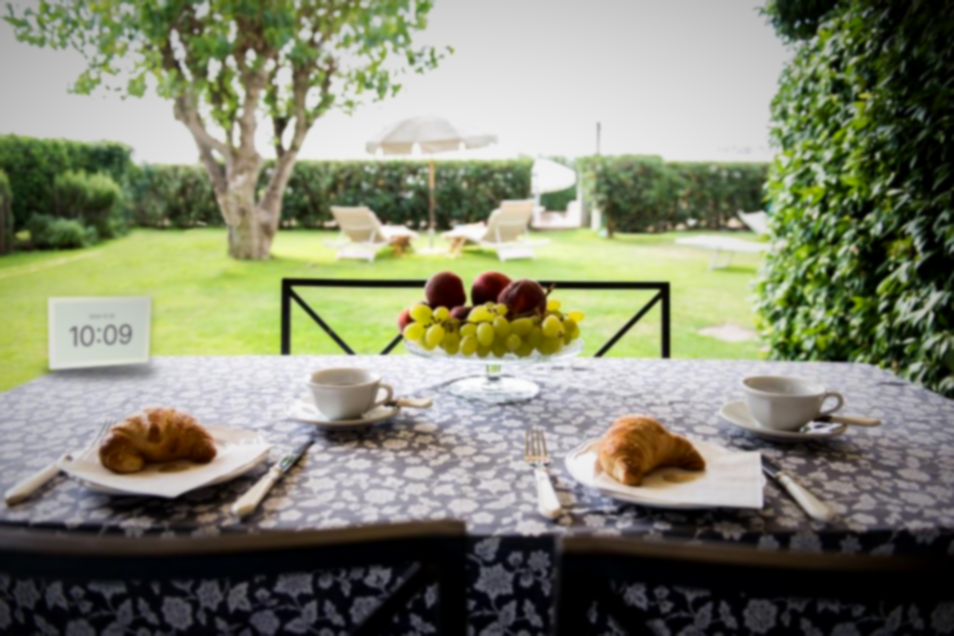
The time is 10,09
